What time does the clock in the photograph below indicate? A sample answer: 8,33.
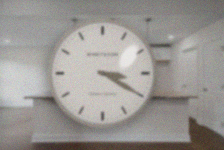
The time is 3,20
